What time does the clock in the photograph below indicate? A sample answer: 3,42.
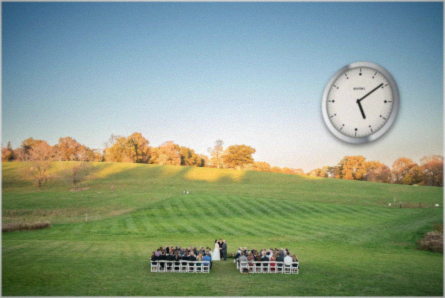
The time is 5,09
